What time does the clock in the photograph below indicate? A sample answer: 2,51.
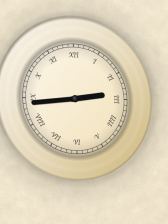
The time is 2,44
